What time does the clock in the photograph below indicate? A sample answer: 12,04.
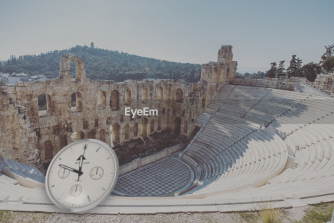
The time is 11,48
